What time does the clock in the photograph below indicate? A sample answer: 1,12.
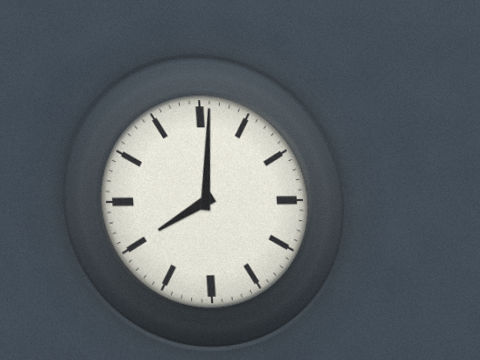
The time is 8,01
